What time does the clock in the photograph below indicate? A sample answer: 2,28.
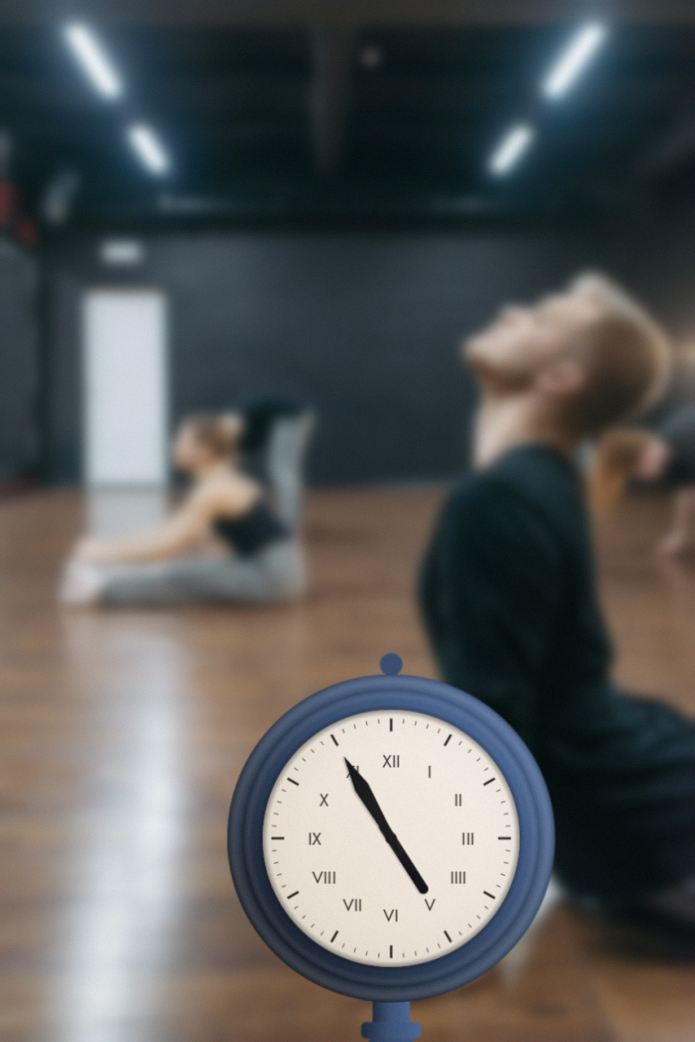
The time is 4,55
